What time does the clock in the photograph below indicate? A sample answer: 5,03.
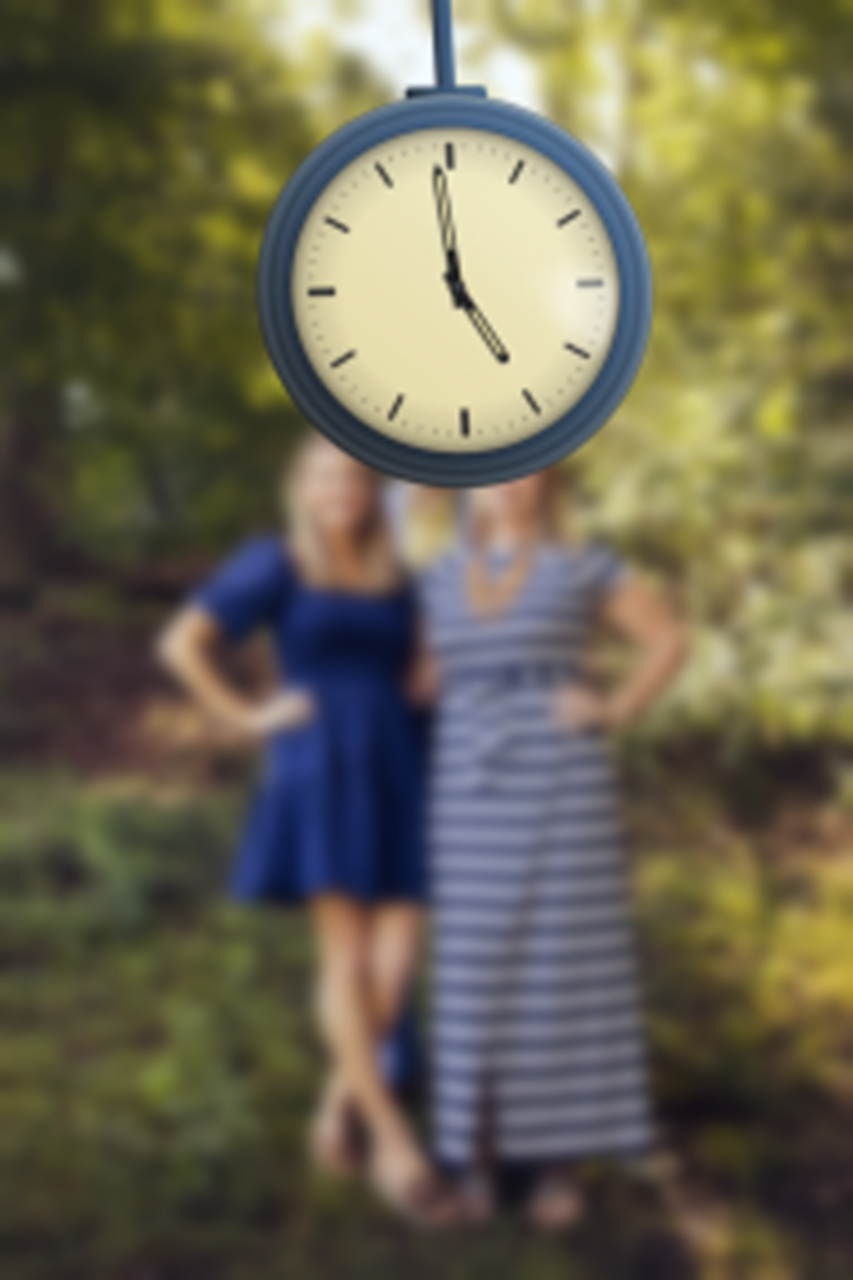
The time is 4,59
